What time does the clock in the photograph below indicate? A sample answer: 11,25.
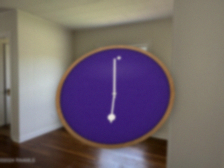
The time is 5,59
